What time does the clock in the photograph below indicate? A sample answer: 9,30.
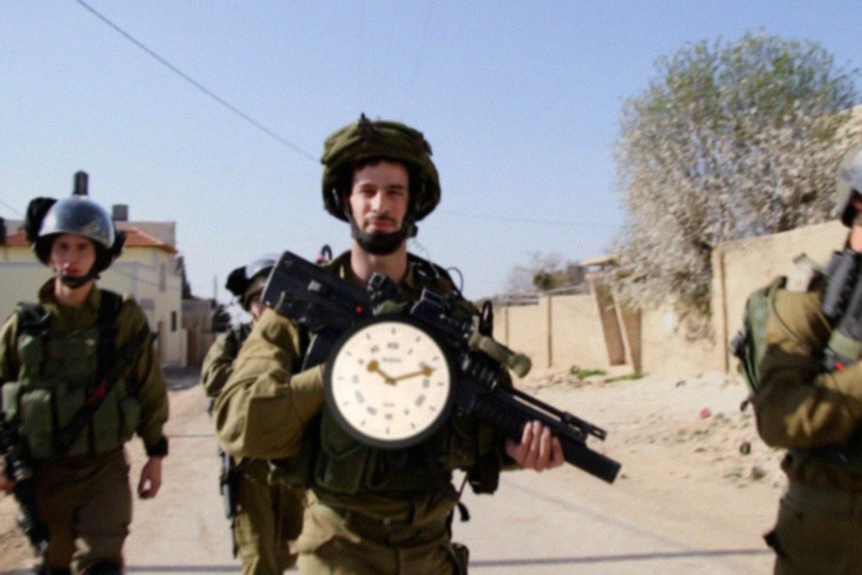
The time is 10,12
